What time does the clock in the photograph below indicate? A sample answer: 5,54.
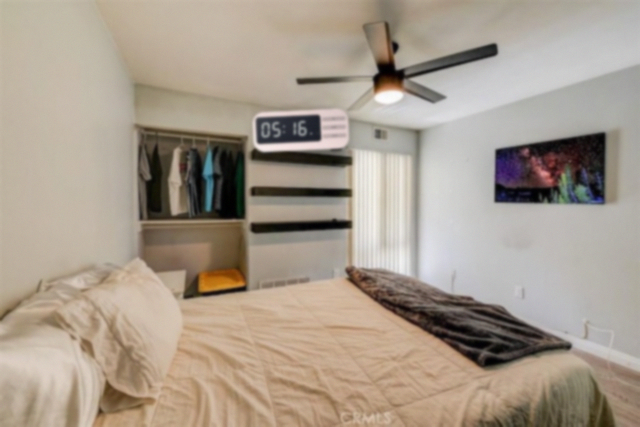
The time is 5,16
